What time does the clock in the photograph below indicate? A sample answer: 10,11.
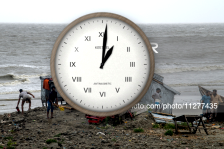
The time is 1,01
